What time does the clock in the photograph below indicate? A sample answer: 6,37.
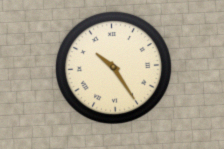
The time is 10,25
